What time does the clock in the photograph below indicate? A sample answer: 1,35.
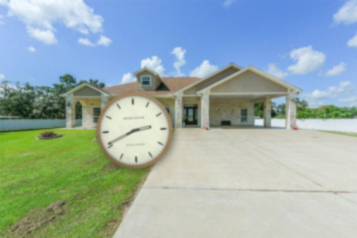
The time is 2,41
